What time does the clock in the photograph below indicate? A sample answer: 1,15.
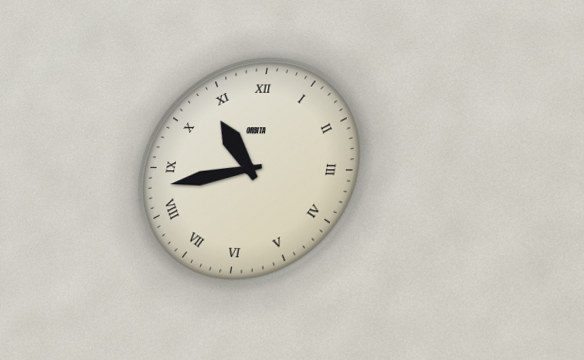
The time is 10,43
